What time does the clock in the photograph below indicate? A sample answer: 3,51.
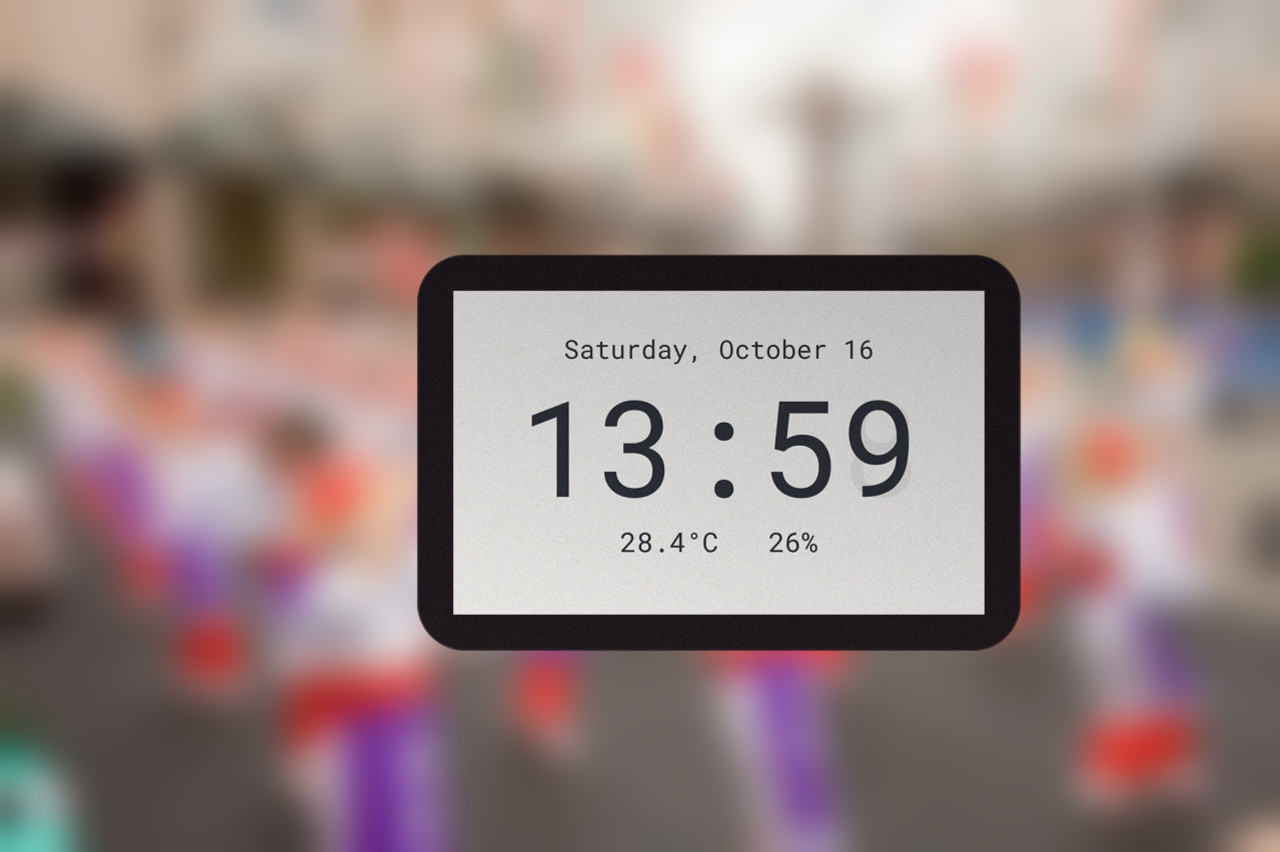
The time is 13,59
